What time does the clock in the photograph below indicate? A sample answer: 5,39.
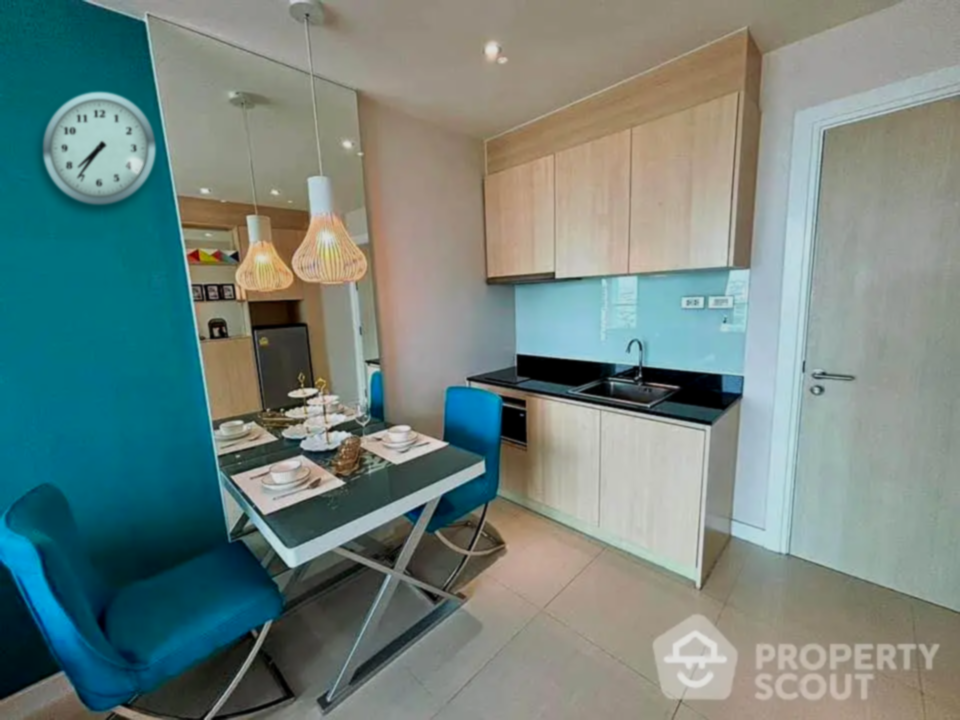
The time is 7,36
